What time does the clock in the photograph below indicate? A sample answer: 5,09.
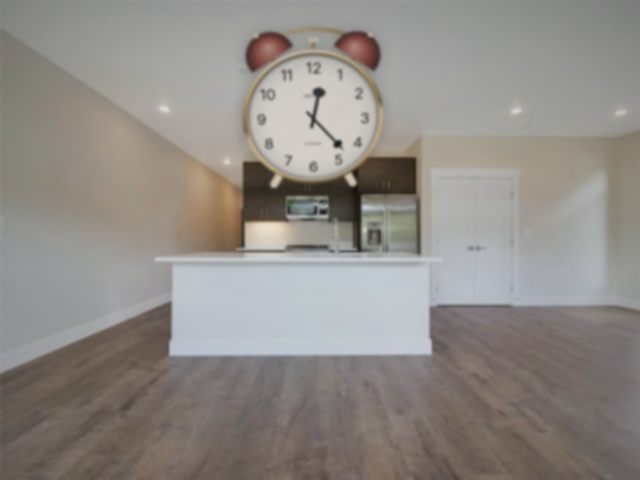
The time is 12,23
